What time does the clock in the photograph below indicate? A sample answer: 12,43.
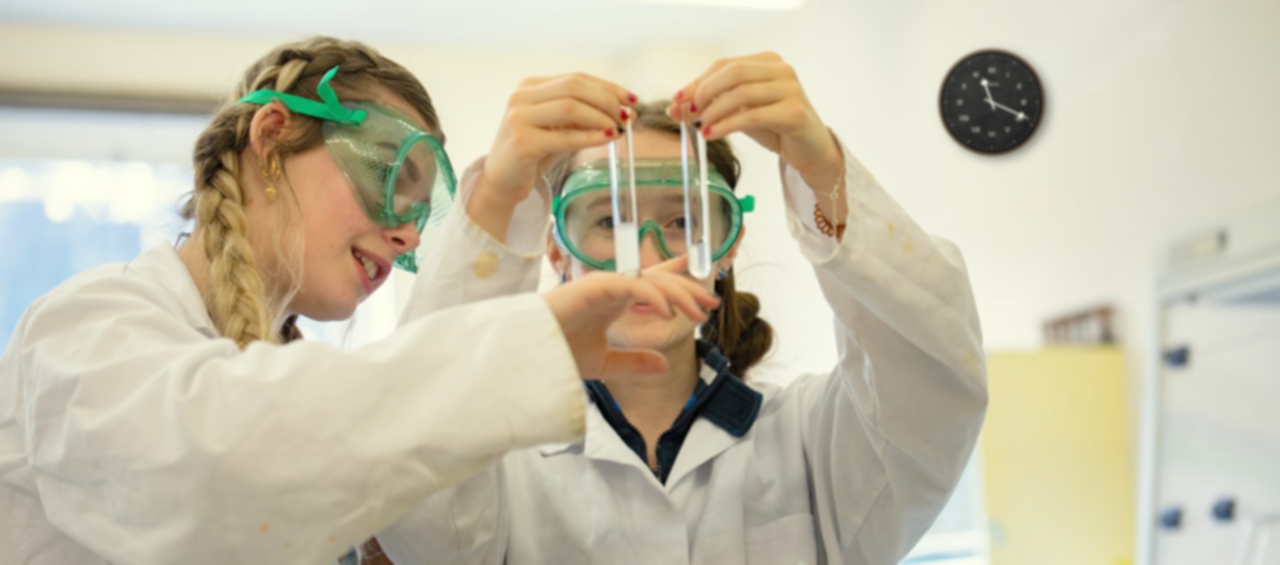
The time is 11,19
